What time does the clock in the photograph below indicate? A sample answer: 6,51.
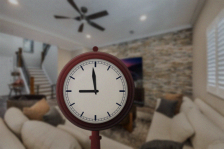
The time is 8,59
